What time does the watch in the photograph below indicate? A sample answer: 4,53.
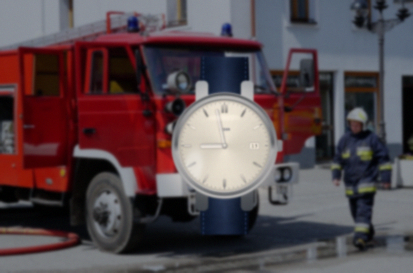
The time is 8,58
